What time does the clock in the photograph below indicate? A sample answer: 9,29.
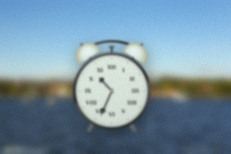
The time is 10,34
